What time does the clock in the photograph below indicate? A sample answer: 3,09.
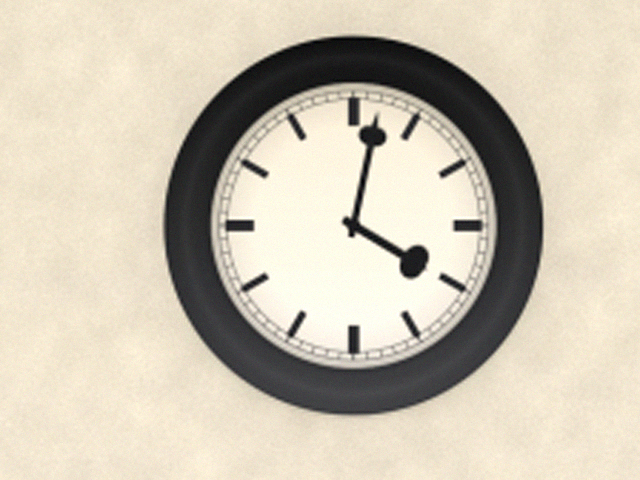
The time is 4,02
